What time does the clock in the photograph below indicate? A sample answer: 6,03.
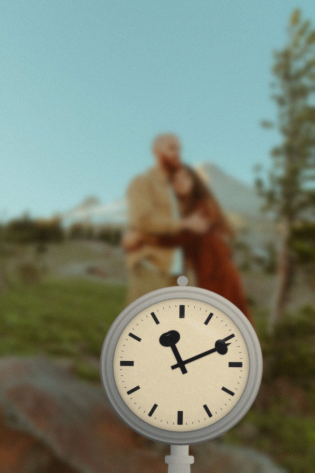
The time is 11,11
